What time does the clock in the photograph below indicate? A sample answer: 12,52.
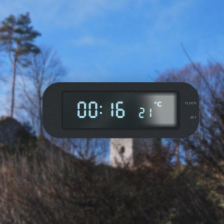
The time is 0,16
